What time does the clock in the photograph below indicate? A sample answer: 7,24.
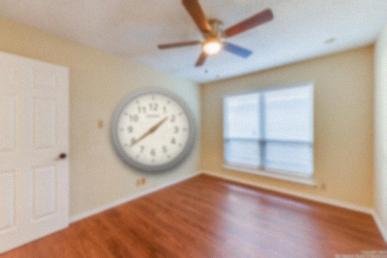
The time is 1,39
